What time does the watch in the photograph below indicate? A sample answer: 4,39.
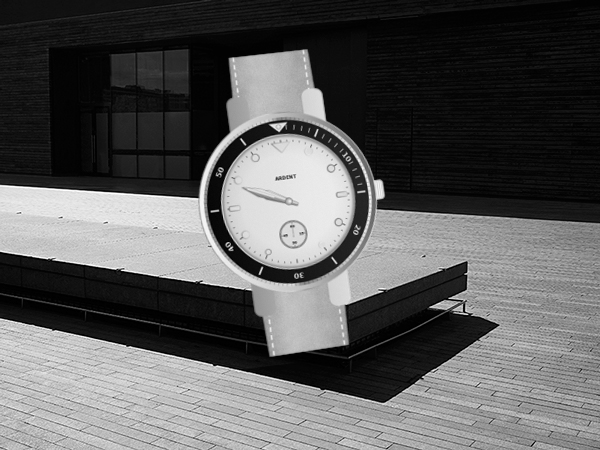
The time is 9,49
